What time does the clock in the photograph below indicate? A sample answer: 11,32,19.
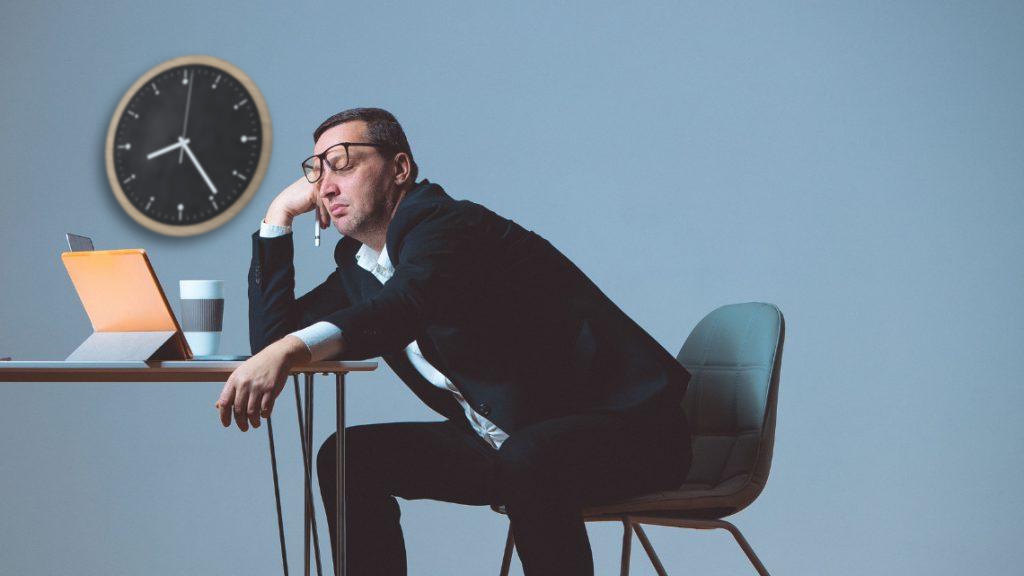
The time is 8,24,01
